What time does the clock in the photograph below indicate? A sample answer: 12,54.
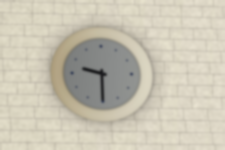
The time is 9,30
